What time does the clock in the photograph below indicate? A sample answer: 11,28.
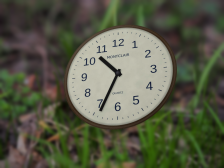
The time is 10,34
